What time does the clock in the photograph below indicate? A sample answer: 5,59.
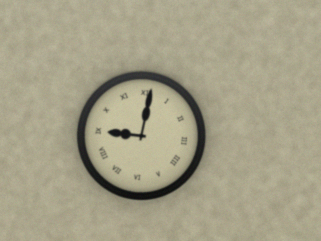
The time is 9,01
